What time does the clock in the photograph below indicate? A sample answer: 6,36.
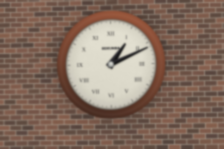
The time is 1,11
